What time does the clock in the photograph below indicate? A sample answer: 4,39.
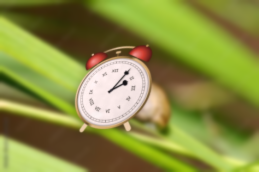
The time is 2,06
